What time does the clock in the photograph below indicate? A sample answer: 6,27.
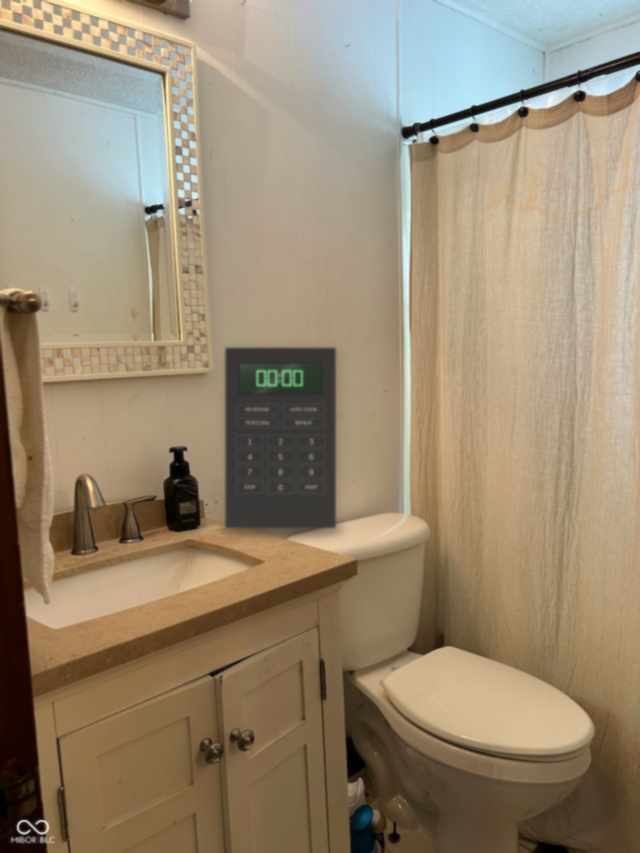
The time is 0,00
